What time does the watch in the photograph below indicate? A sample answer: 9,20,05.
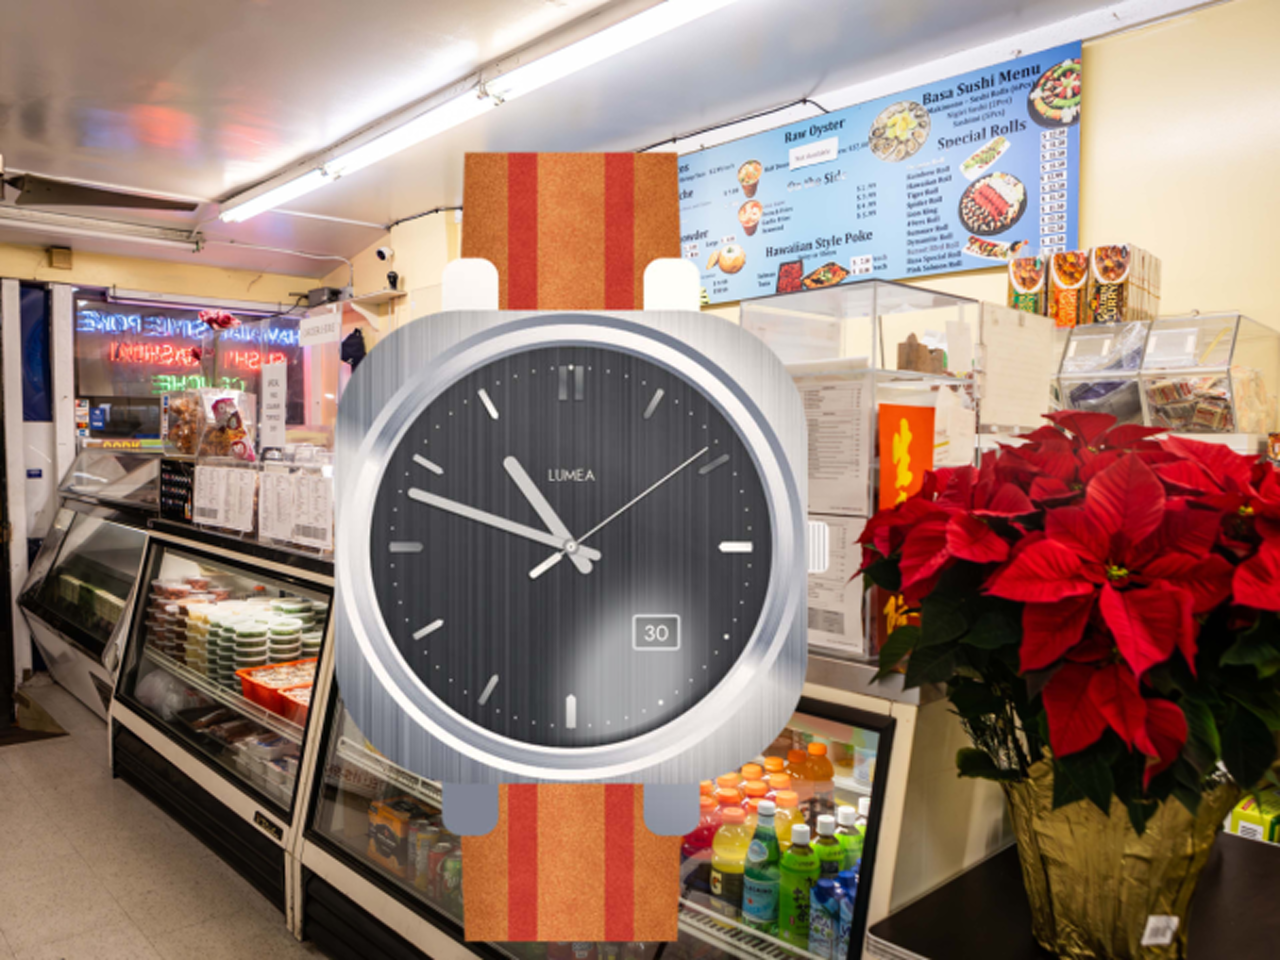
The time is 10,48,09
